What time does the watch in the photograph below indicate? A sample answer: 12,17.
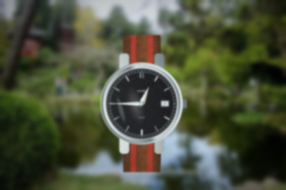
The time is 12,45
